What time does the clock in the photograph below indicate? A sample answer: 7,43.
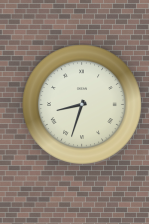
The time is 8,33
